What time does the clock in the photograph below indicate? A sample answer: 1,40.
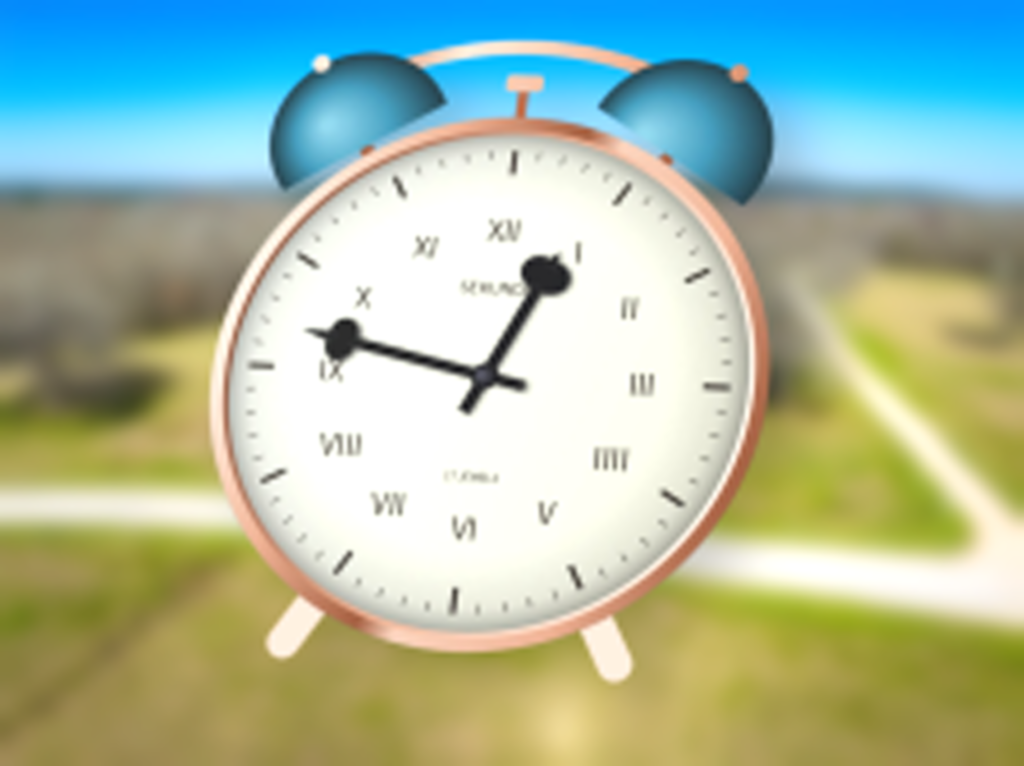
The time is 12,47
